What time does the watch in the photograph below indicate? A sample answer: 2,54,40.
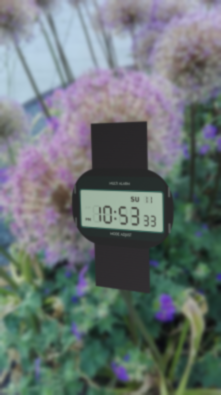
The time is 10,53,33
